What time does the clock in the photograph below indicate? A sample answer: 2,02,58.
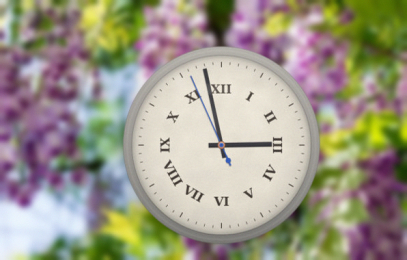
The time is 2,57,56
